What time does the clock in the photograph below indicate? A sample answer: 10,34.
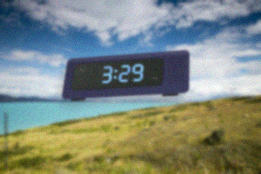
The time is 3,29
